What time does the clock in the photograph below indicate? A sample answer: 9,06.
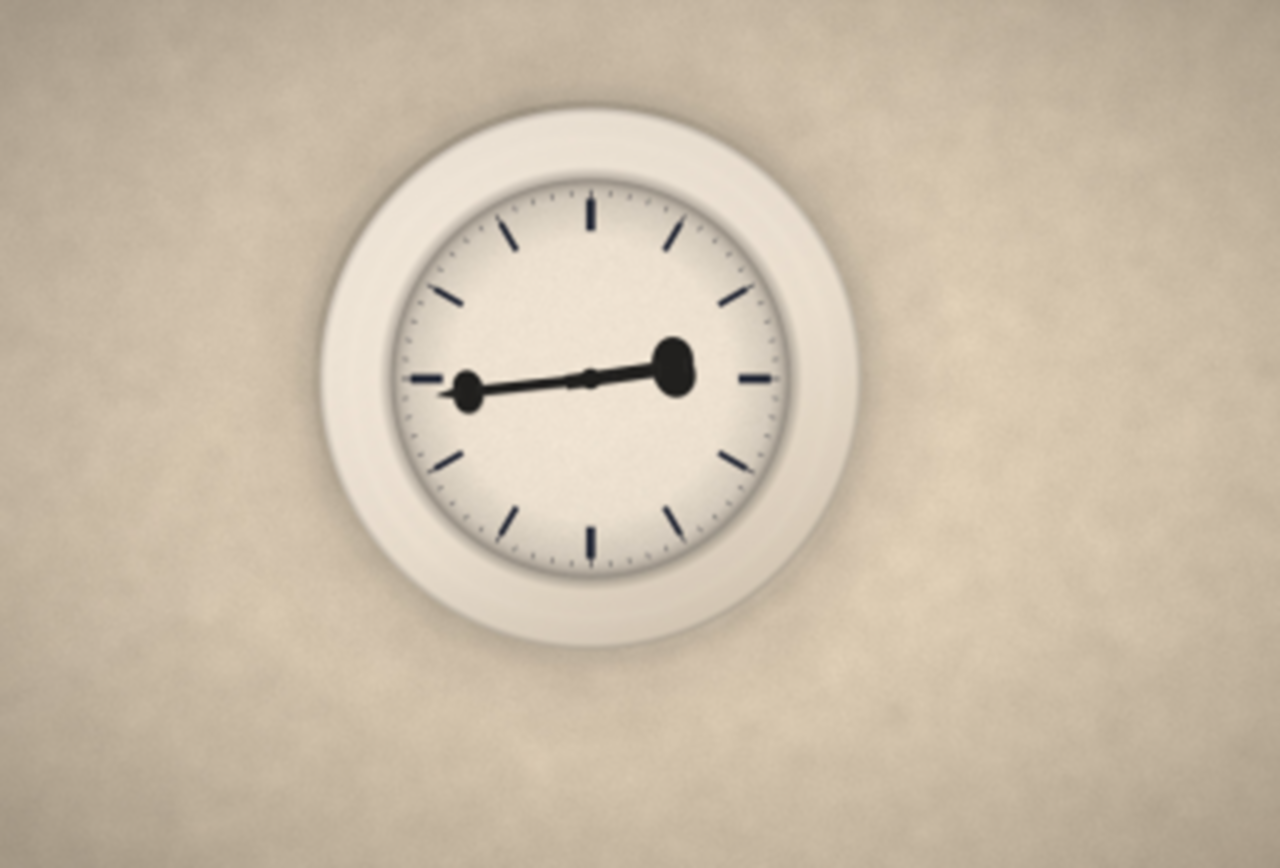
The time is 2,44
